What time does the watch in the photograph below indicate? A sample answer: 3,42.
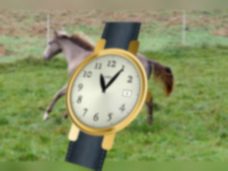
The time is 11,05
